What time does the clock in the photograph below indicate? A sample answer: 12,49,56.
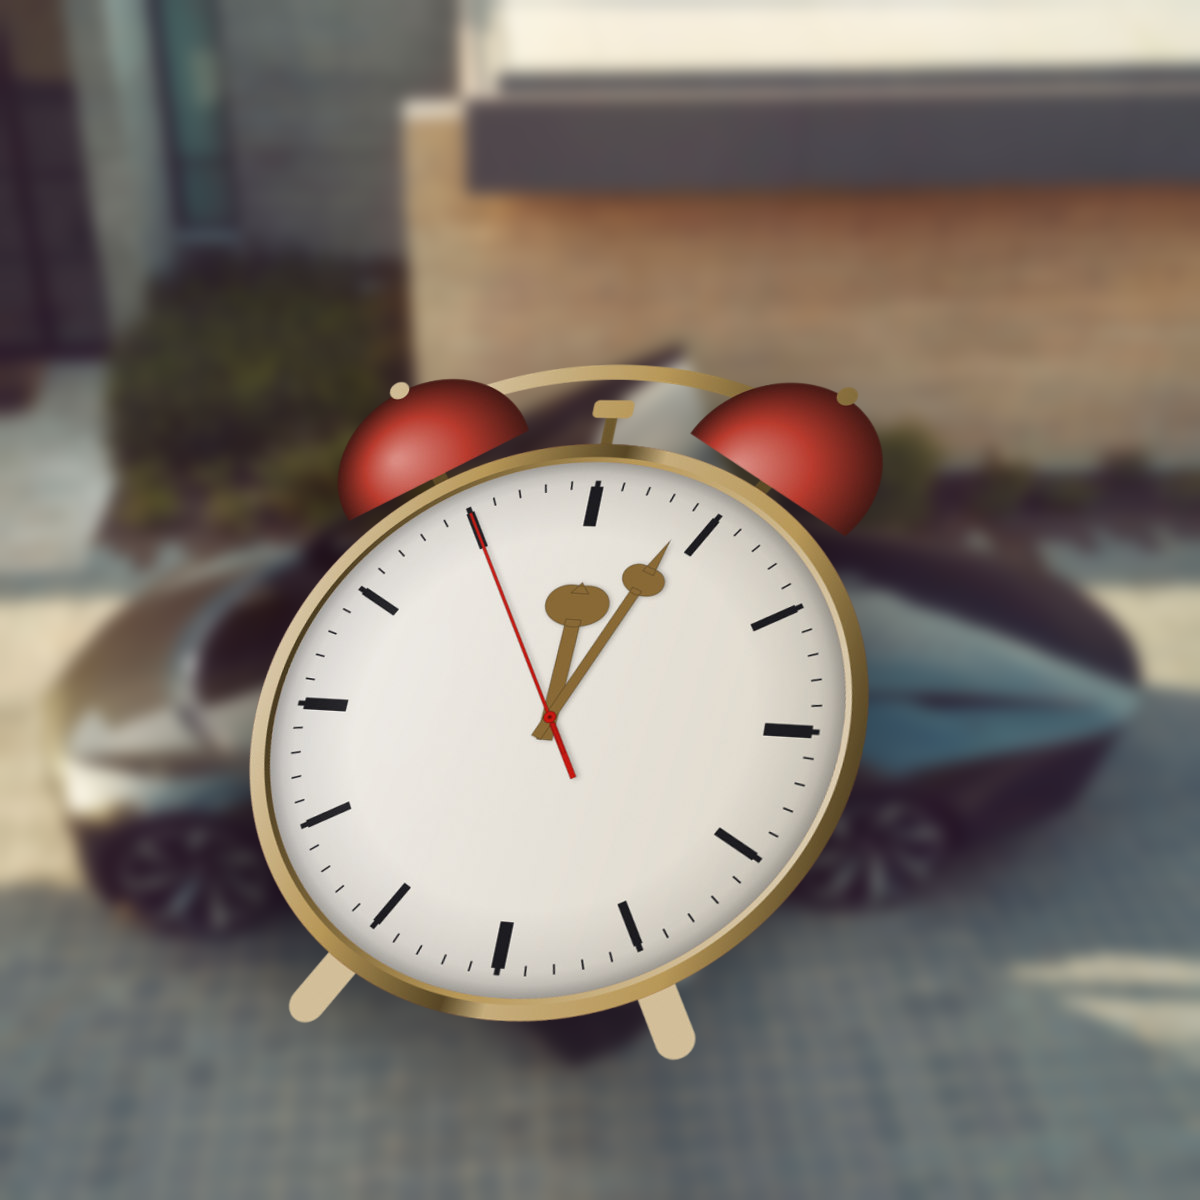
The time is 12,03,55
